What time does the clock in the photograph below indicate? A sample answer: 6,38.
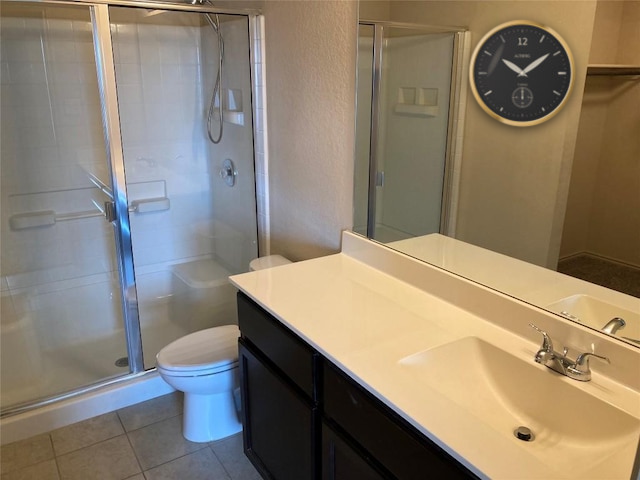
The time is 10,09
